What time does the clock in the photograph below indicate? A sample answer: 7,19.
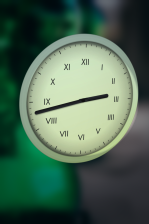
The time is 2,43
